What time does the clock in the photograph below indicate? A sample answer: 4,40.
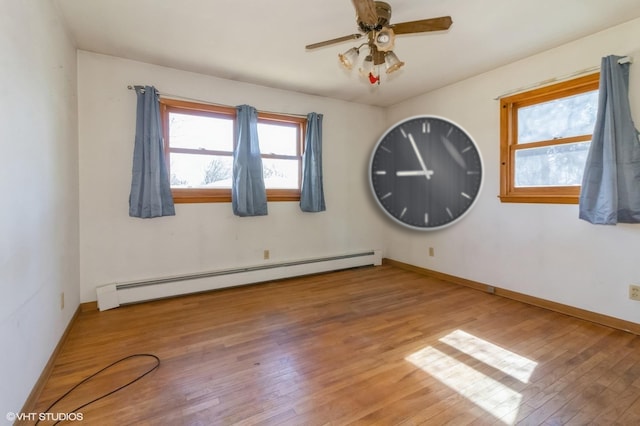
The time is 8,56
